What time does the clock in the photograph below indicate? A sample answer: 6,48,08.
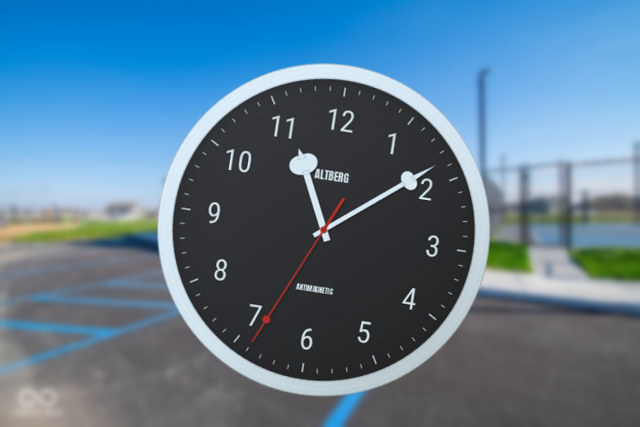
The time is 11,08,34
